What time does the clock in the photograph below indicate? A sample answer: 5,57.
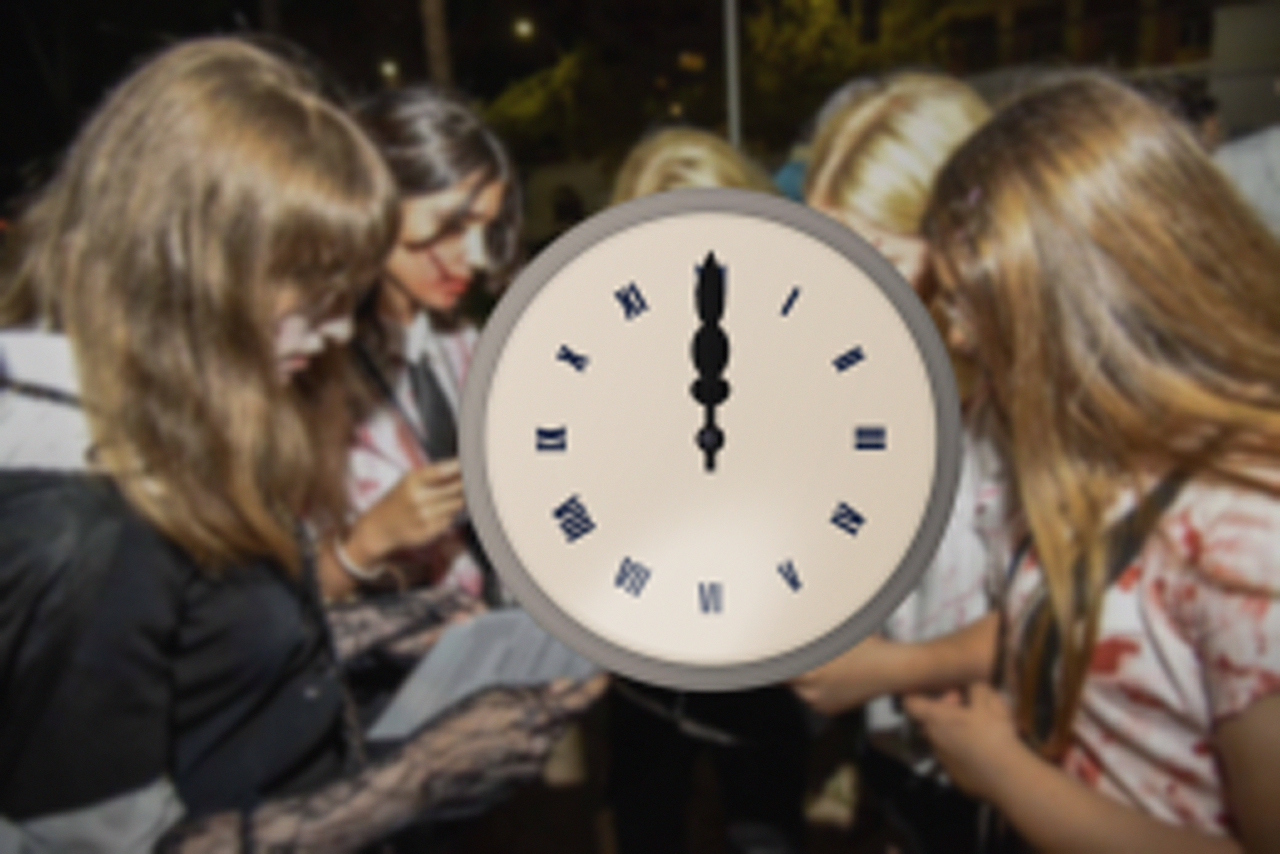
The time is 12,00
